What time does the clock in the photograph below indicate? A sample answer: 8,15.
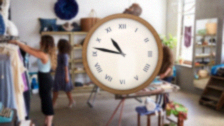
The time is 10,47
